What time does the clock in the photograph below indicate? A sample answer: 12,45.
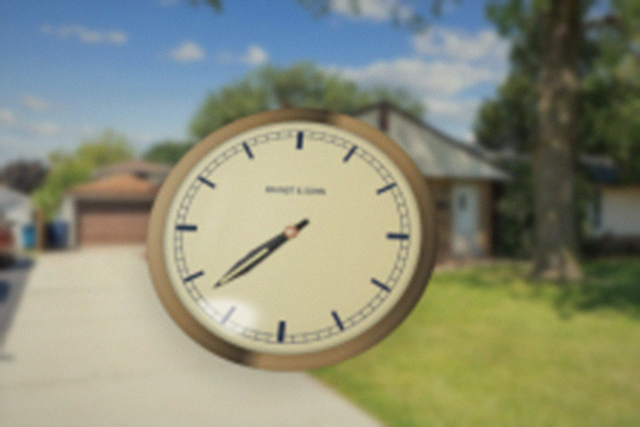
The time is 7,38
